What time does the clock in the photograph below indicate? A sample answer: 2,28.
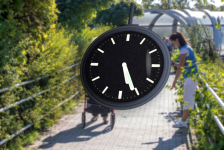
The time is 5,26
